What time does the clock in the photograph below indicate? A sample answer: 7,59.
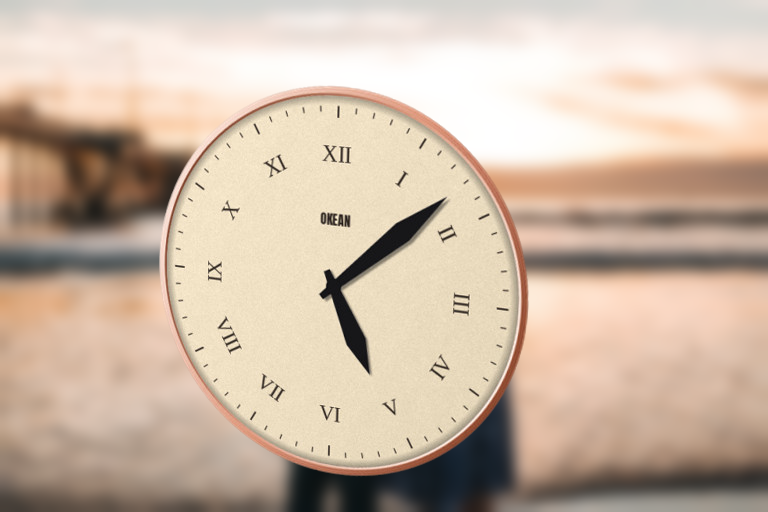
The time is 5,08
